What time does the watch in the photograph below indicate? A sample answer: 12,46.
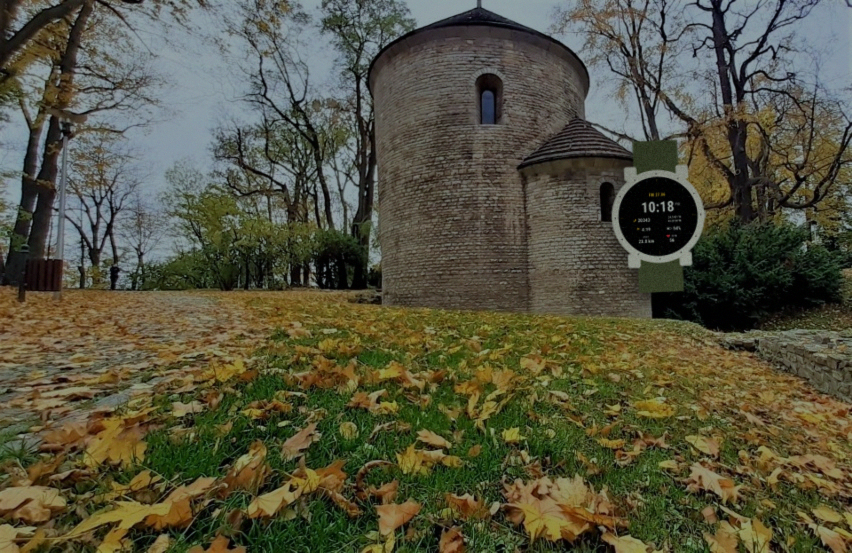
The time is 10,18
